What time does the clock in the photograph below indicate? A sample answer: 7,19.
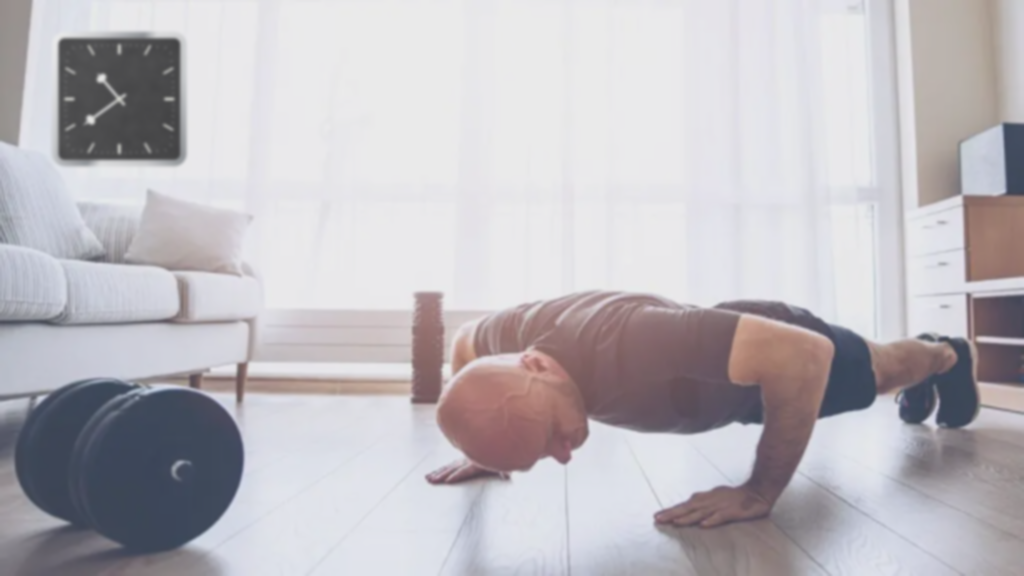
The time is 10,39
